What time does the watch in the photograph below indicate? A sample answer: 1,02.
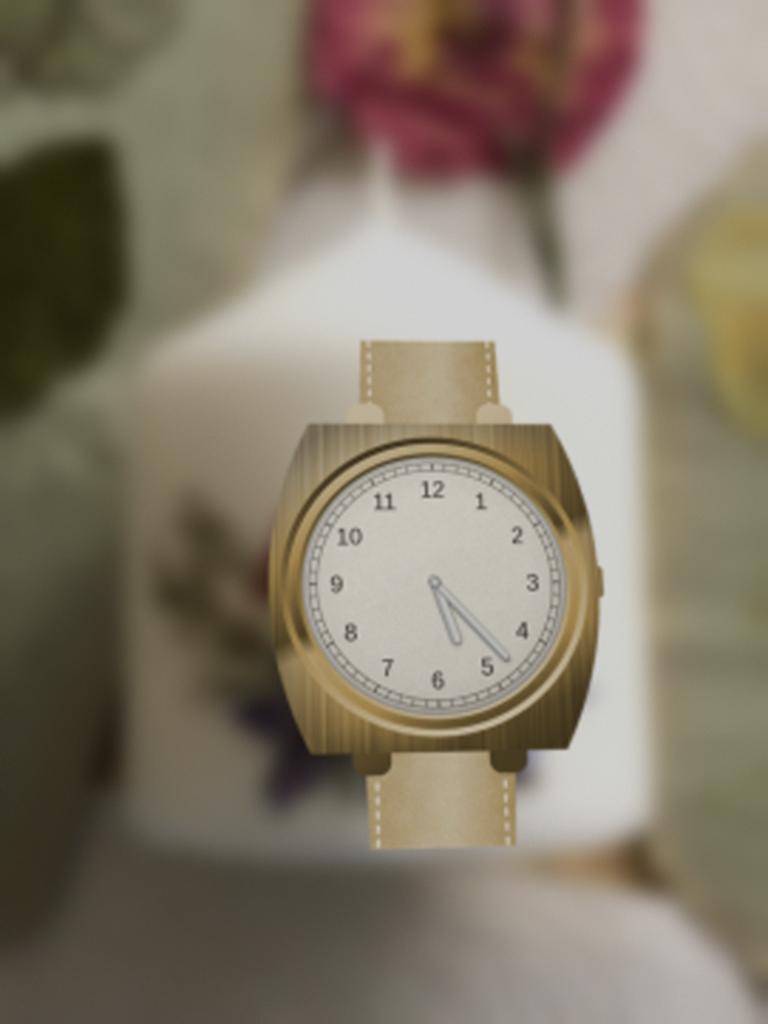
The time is 5,23
